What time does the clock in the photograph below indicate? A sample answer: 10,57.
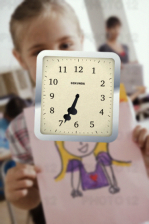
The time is 6,34
